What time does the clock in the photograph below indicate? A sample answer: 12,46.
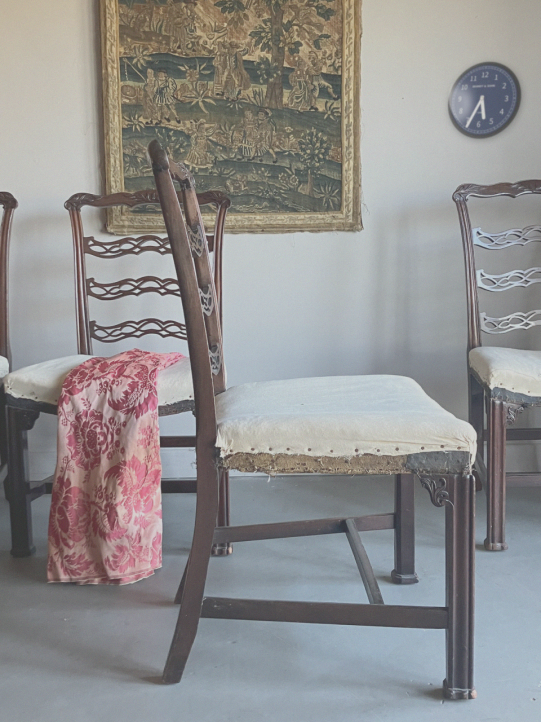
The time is 5,34
